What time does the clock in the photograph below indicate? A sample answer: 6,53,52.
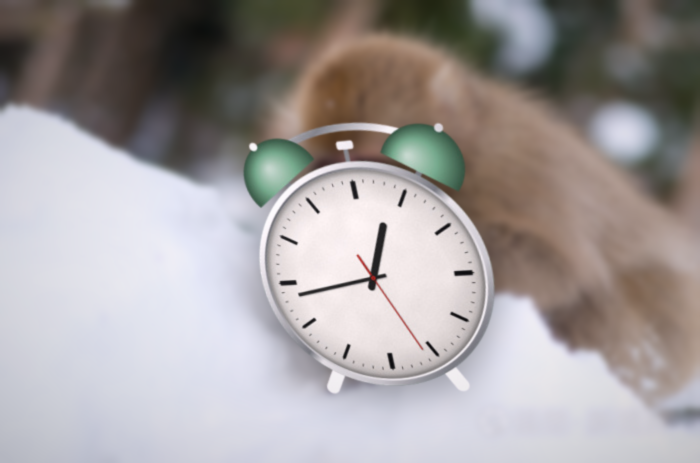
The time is 12,43,26
